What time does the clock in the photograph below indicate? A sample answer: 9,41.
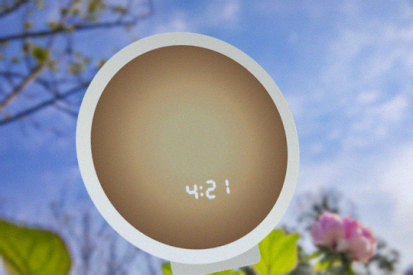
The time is 4,21
